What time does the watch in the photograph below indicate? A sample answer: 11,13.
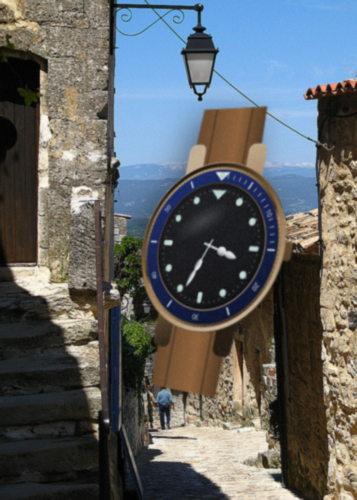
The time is 3,34
